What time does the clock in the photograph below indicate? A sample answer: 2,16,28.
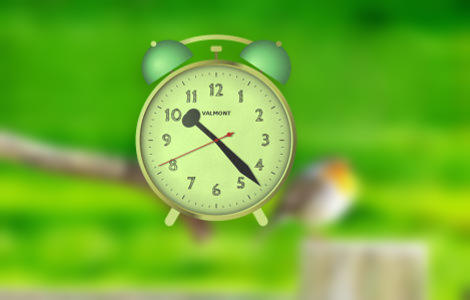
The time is 10,22,41
